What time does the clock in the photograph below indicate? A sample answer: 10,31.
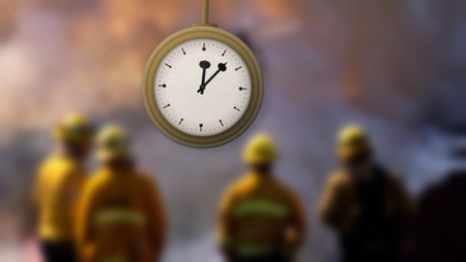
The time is 12,07
